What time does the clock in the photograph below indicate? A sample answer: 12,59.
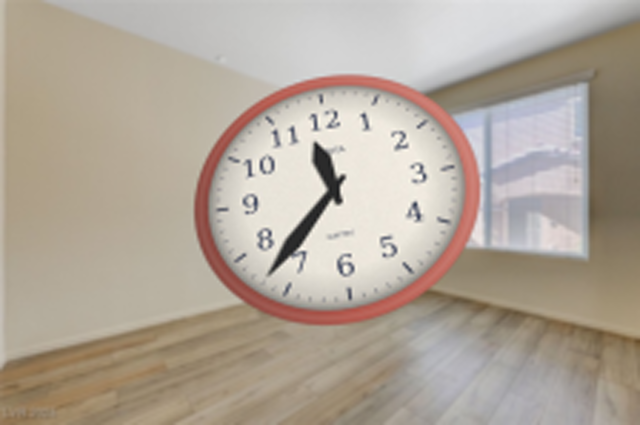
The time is 11,37
